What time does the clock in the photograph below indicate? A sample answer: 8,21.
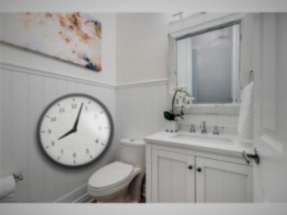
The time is 8,03
